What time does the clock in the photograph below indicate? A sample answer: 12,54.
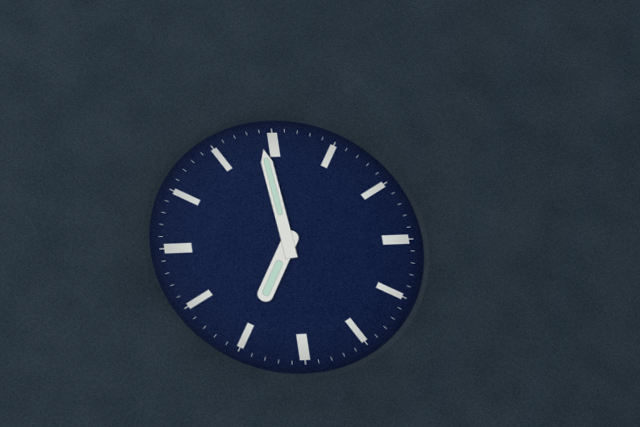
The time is 6,59
